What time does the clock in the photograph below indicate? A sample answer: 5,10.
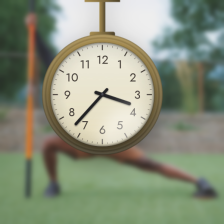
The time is 3,37
